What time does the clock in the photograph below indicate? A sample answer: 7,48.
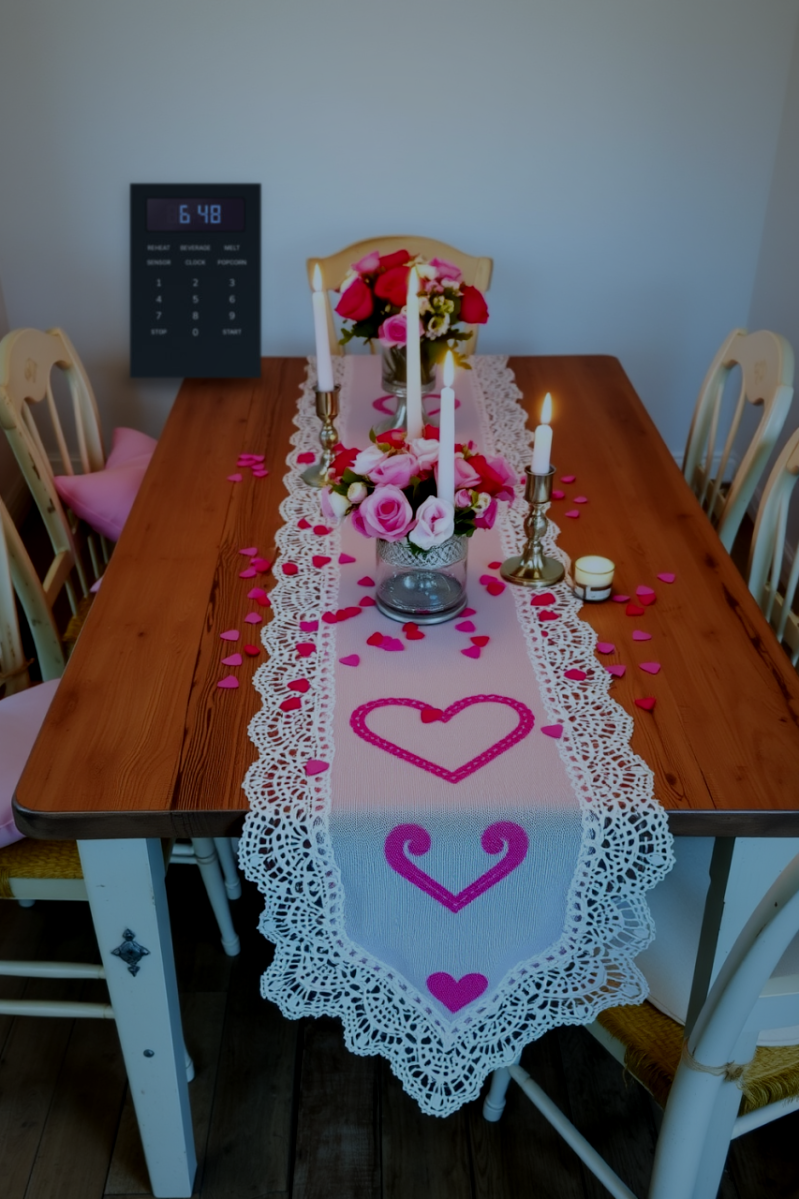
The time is 6,48
